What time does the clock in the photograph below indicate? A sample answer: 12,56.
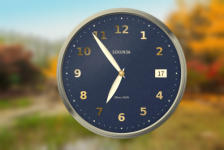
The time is 6,54
